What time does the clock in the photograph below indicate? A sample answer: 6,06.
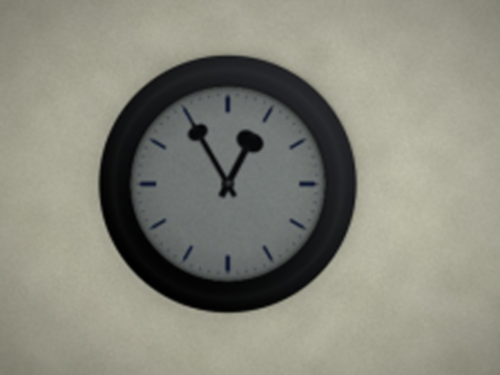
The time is 12,55
